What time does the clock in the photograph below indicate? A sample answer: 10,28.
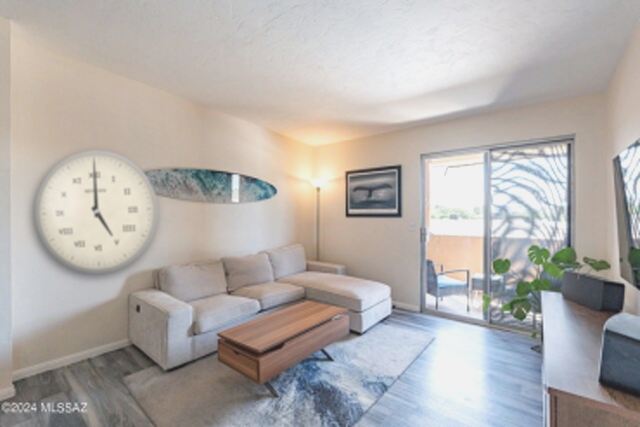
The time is 5,00
